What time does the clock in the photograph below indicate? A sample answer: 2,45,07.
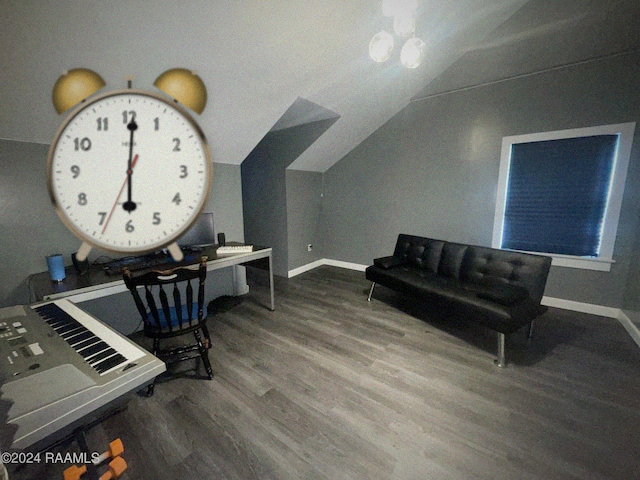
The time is 6,00,34
